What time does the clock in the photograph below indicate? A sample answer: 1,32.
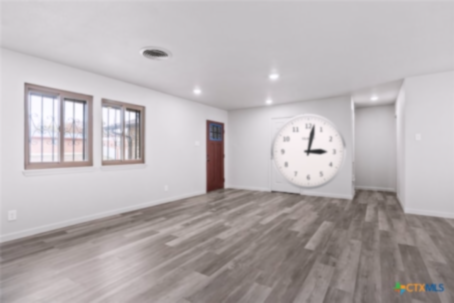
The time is 3,02
